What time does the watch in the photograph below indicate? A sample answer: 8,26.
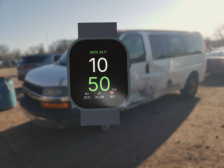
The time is 10,50
